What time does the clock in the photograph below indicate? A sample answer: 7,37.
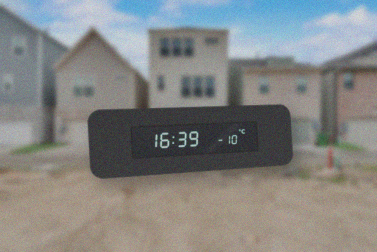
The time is 16,39
